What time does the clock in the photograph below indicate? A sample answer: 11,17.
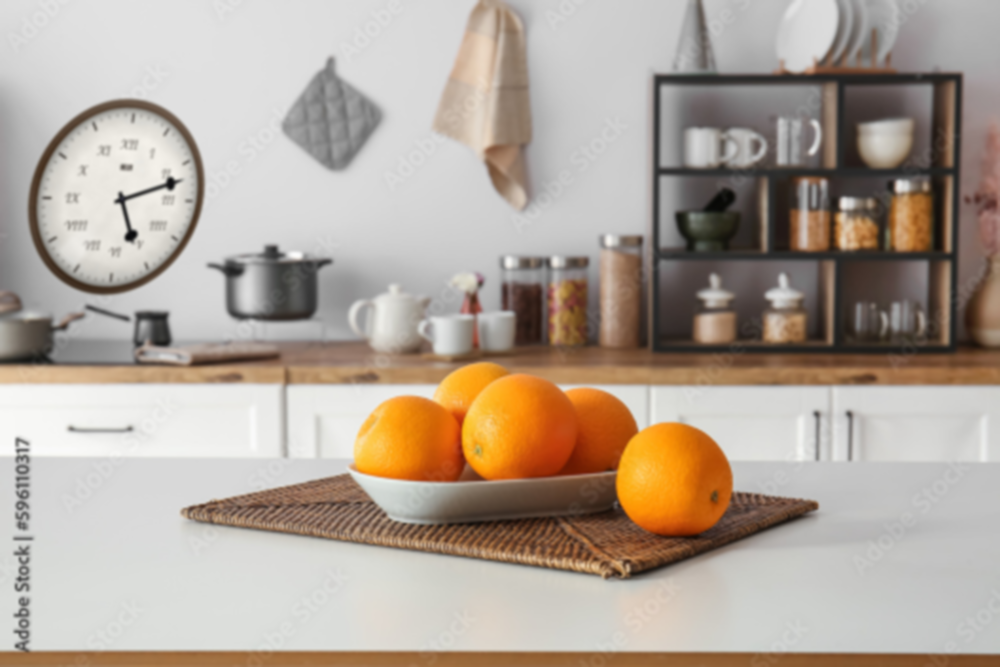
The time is 5,12
